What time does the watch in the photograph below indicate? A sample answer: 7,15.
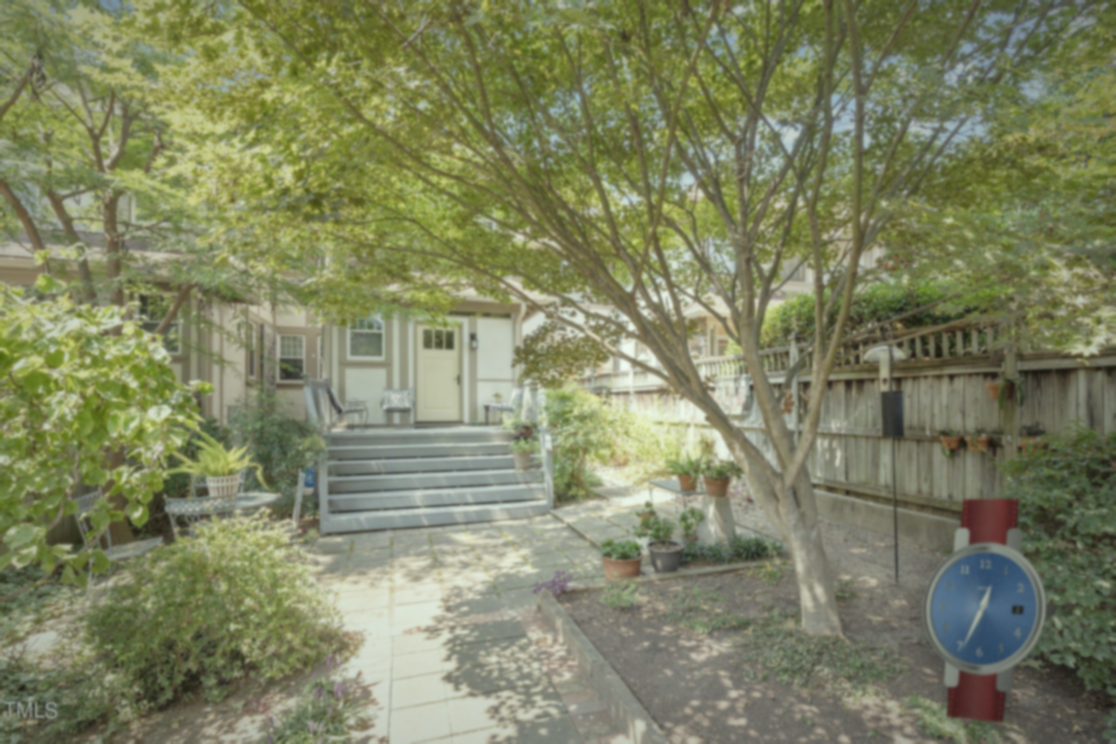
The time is 12,34
